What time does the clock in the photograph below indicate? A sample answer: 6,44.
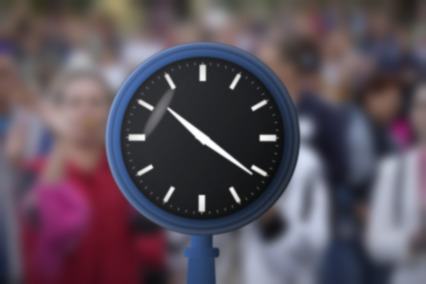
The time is 10,21
